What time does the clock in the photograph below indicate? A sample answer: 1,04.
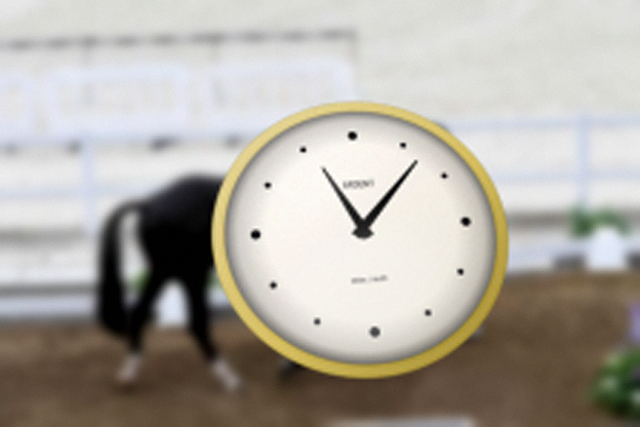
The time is 11,07
